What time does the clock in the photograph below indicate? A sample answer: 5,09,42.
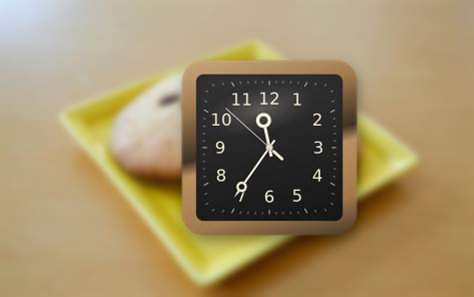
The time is 11,35,52
